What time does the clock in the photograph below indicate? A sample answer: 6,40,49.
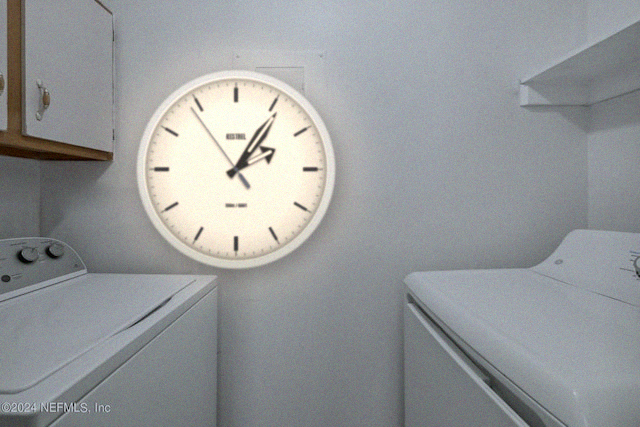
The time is 2,05,54
